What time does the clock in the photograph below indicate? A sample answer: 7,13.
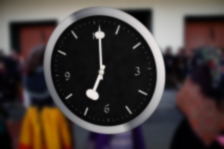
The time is 7,01
